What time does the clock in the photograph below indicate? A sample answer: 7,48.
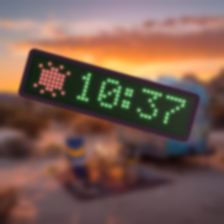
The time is 10,37
